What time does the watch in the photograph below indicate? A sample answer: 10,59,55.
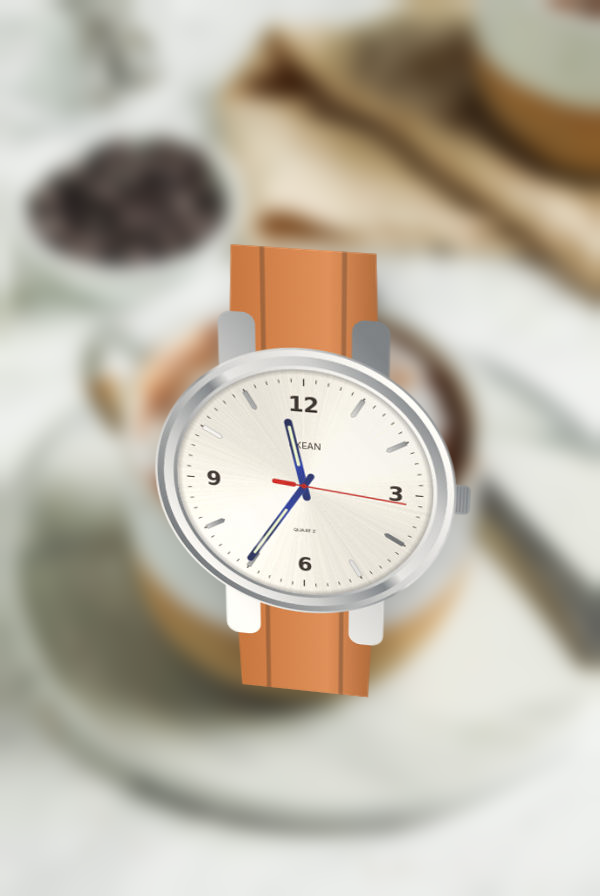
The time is 11,35,16
